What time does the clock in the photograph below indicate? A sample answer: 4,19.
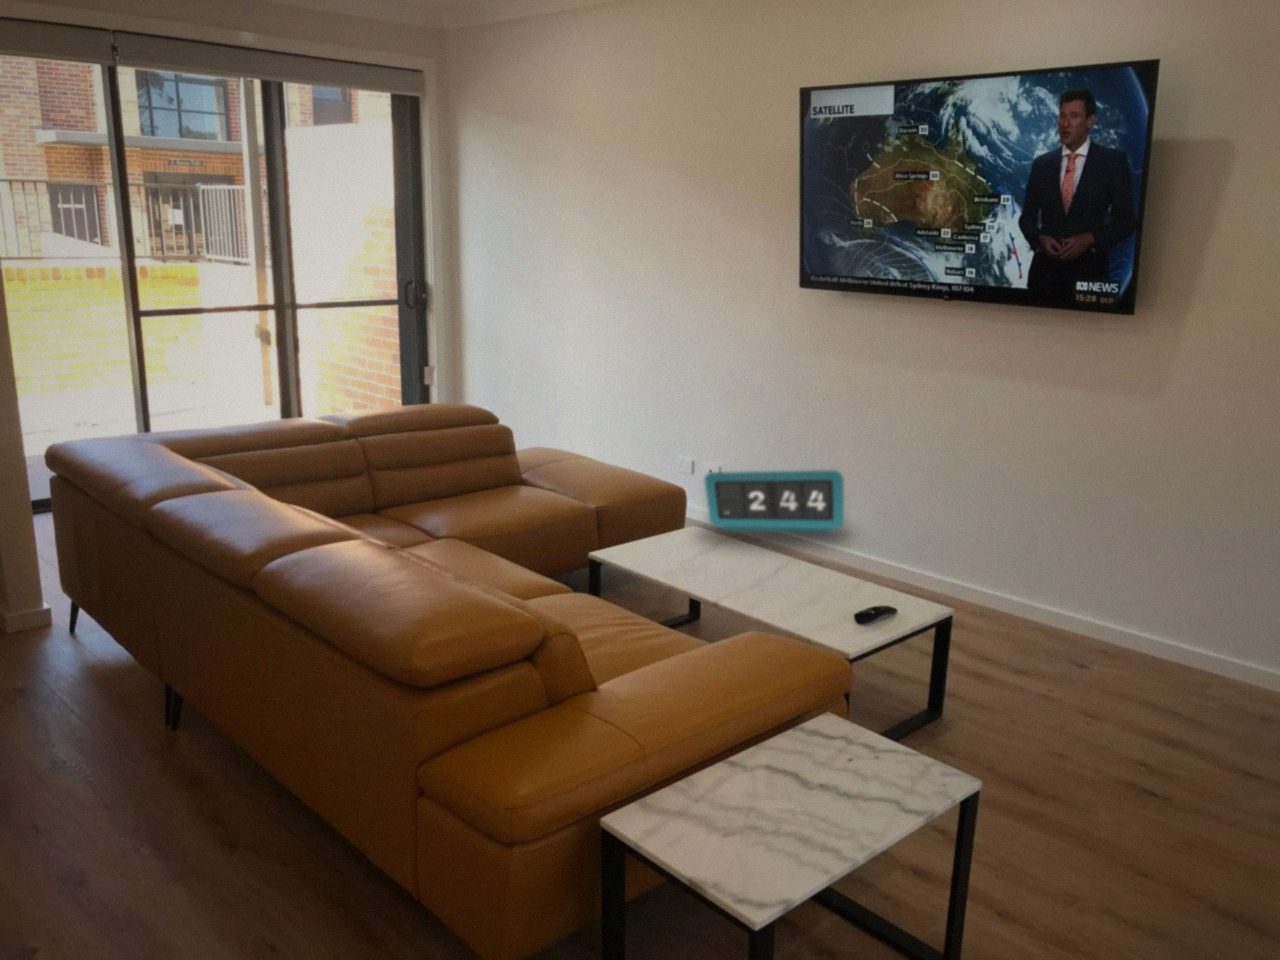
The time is 2,44
